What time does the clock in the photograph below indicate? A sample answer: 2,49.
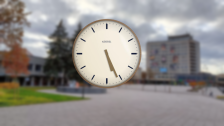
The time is 5,26
